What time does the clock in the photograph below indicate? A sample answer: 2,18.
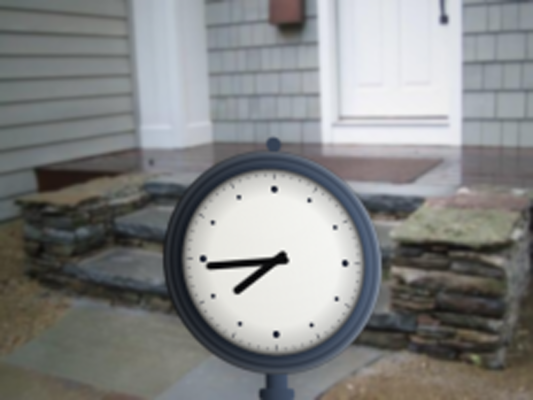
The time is 7,44
